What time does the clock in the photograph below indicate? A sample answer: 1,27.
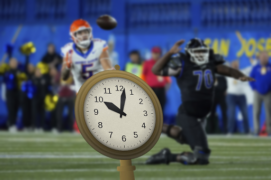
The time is 10,02
